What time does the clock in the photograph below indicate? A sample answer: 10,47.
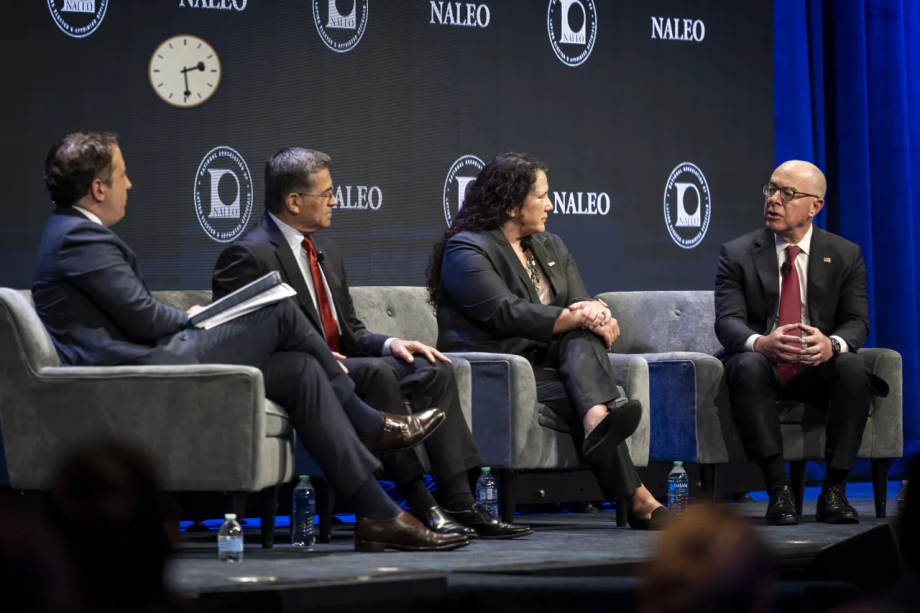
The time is 2,29
